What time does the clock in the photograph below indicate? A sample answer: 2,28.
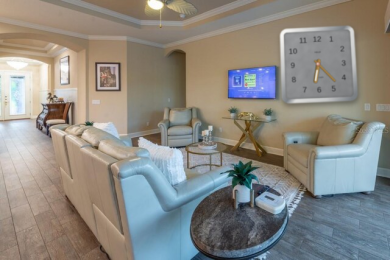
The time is 6,23
